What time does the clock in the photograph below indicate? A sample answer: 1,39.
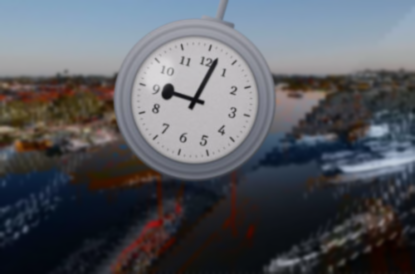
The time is 9,02
